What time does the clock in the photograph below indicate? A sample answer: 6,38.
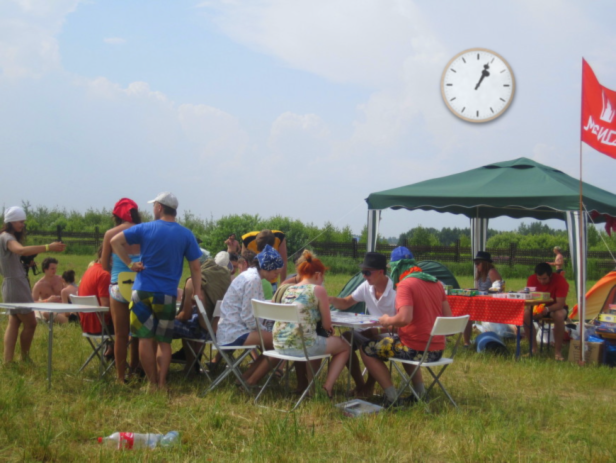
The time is 1,04
